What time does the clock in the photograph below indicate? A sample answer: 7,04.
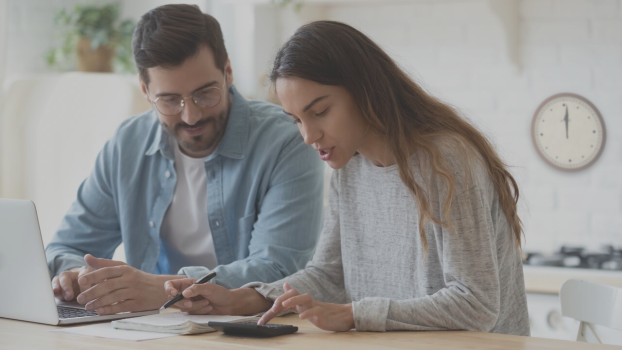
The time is 12,01
